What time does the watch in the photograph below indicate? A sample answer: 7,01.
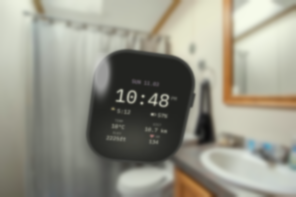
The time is 10,48
